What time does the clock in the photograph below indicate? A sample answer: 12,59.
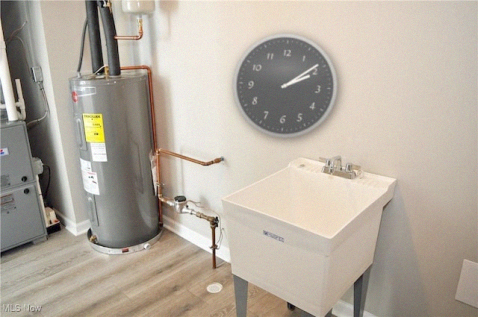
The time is 2,09
